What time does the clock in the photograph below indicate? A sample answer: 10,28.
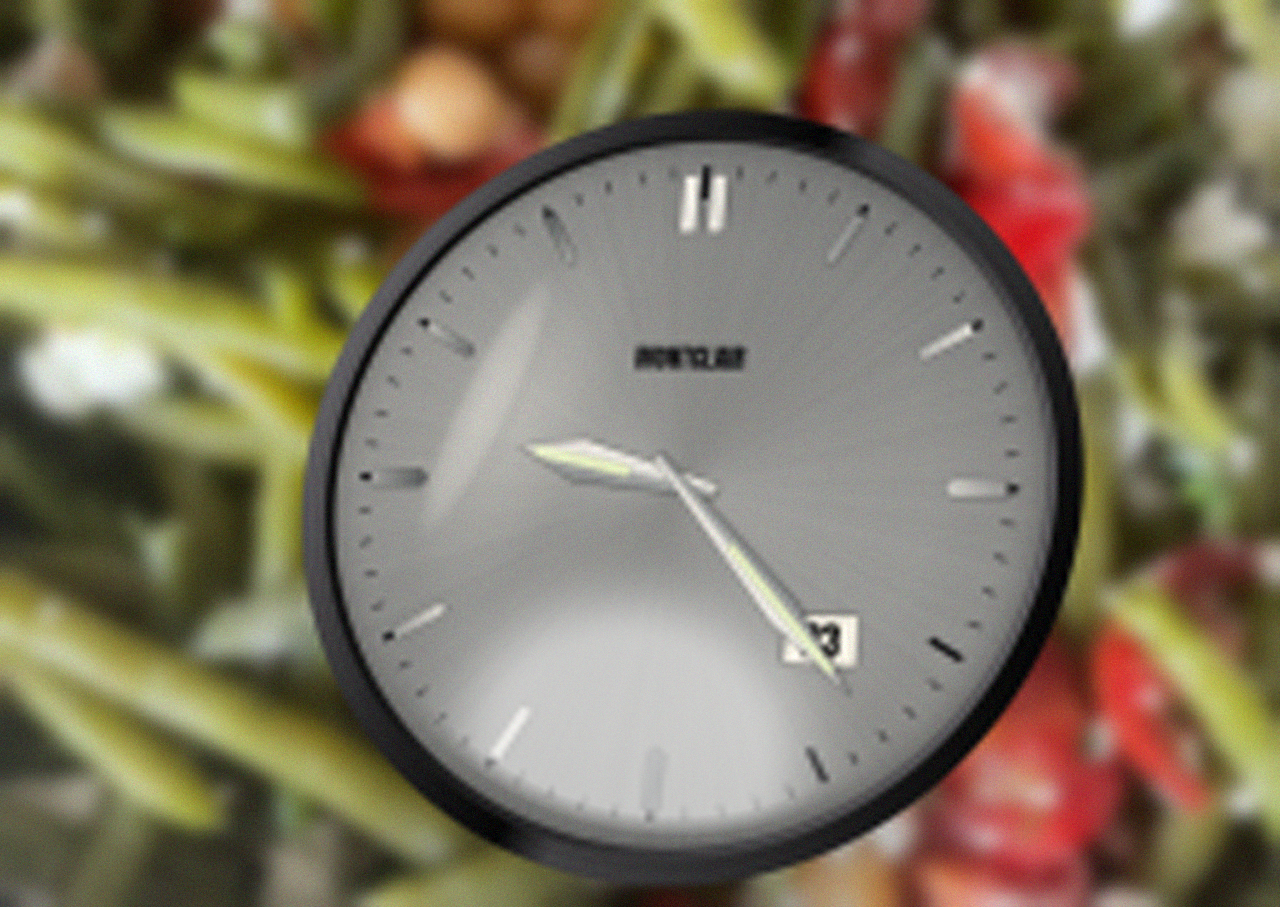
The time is 9,23
